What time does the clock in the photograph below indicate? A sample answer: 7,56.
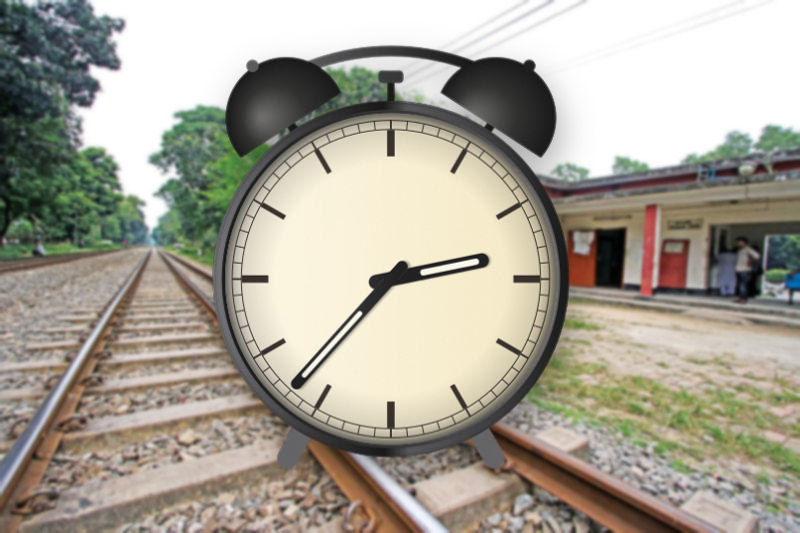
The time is 2,37
